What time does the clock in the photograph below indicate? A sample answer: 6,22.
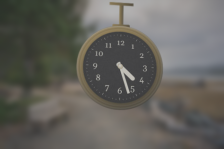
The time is 4,27
